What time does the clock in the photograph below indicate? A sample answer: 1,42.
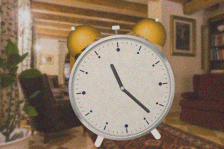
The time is 11,23
